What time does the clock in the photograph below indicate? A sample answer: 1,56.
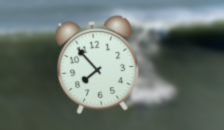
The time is 7,54
